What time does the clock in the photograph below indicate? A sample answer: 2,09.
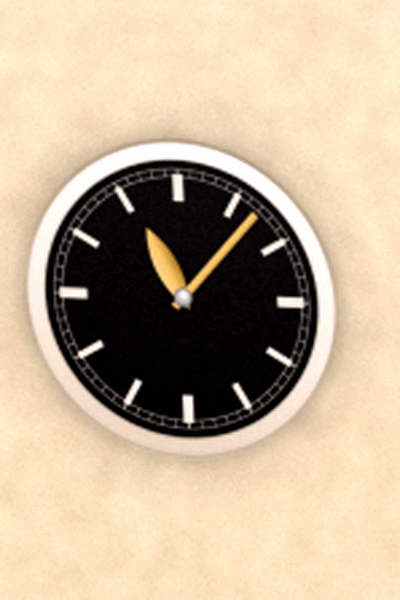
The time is 11,07
